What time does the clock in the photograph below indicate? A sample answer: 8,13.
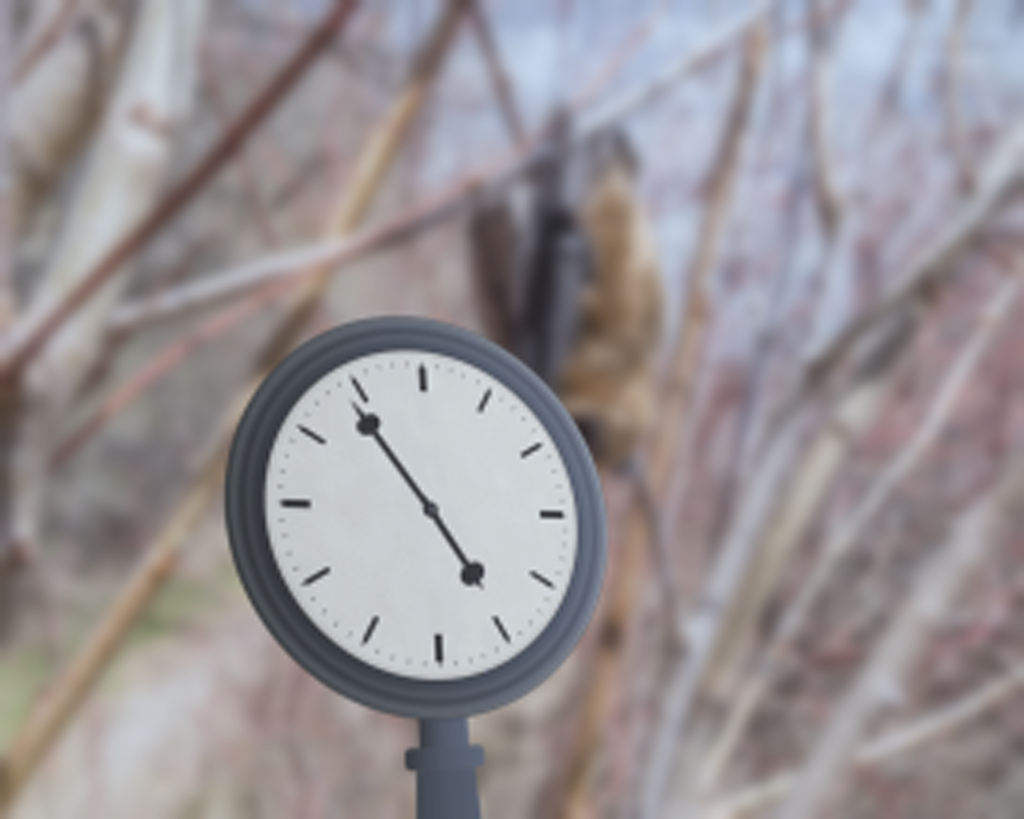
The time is 4,54
